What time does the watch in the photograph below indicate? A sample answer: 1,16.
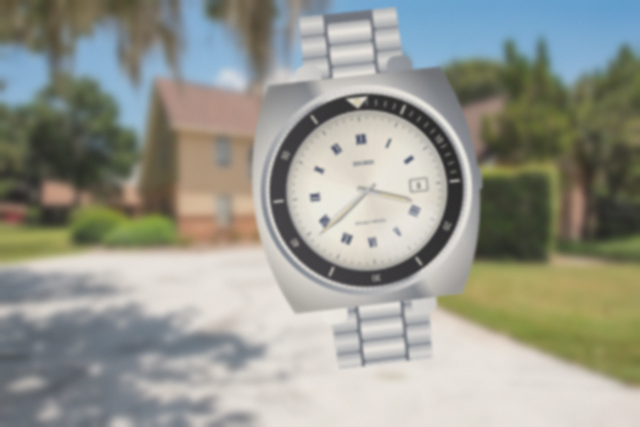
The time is 3,39
